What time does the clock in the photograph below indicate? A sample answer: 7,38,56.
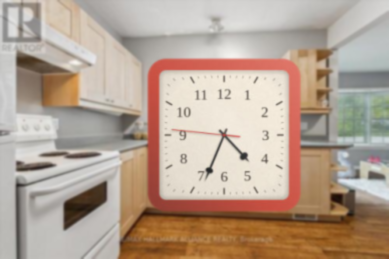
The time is 4,33,46
